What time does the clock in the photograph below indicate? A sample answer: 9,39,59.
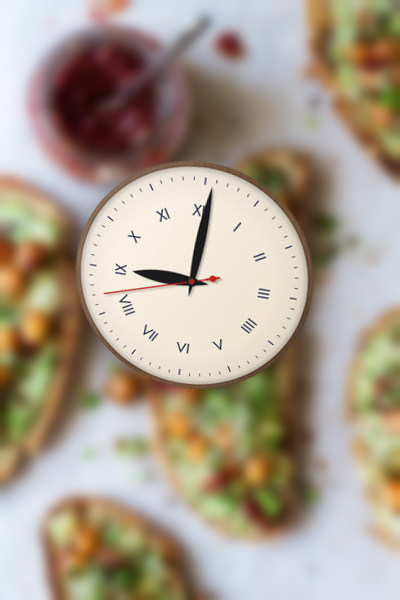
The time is 9,00,42
